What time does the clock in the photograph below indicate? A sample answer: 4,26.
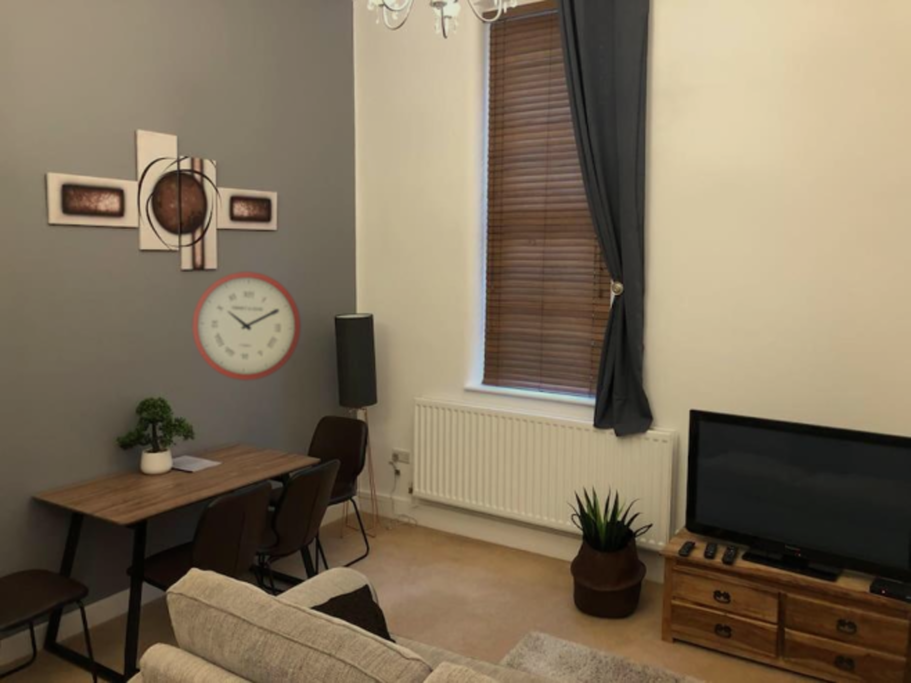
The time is 10,10
